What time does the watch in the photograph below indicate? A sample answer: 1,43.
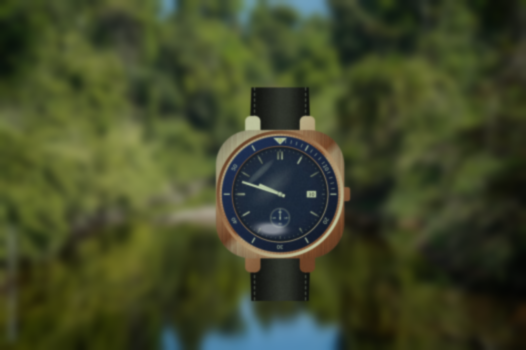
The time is 9,48
